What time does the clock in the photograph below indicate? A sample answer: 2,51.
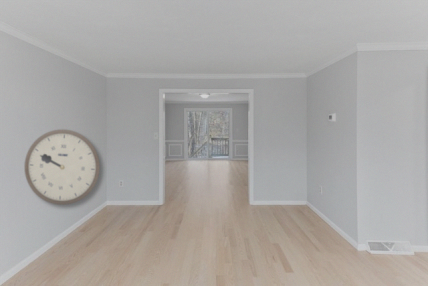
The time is 9,49
